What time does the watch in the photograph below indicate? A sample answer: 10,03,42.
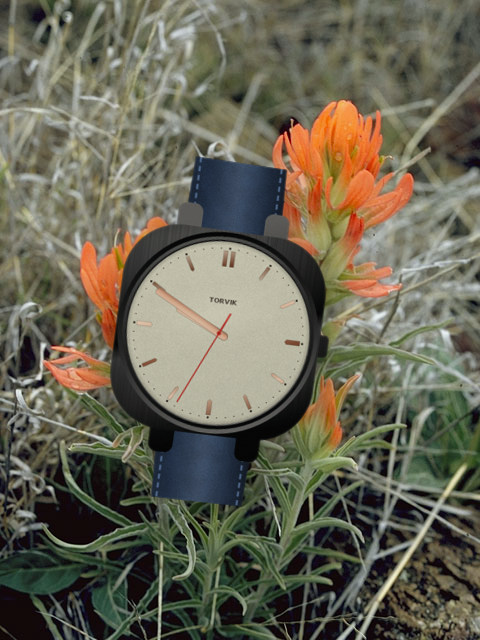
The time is 9,49,34
